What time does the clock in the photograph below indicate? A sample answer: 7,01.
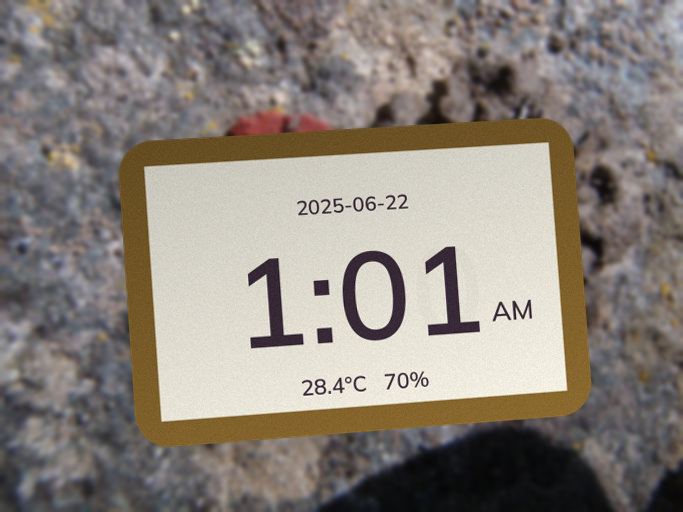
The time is 1,01
